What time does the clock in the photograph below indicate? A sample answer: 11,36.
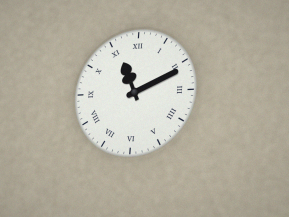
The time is 11,11
